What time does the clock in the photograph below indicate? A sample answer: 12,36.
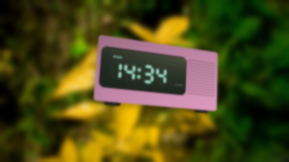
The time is 14,34
